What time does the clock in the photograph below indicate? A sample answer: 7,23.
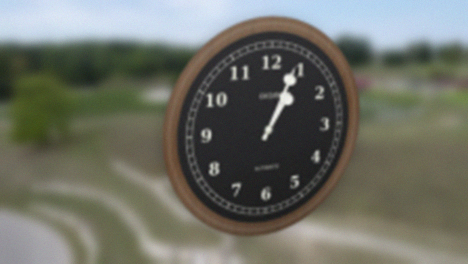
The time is 1,04
